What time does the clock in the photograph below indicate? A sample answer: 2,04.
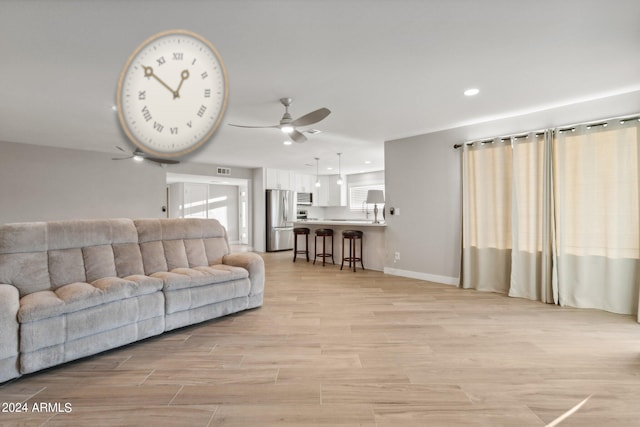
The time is 12,51
